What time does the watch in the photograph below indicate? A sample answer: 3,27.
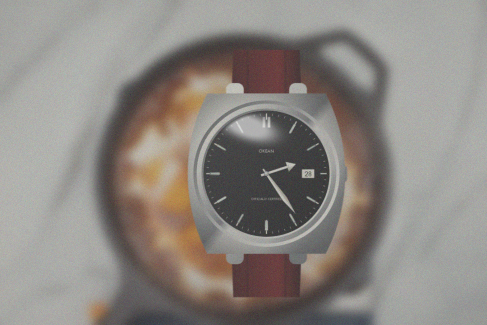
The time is 2,24
